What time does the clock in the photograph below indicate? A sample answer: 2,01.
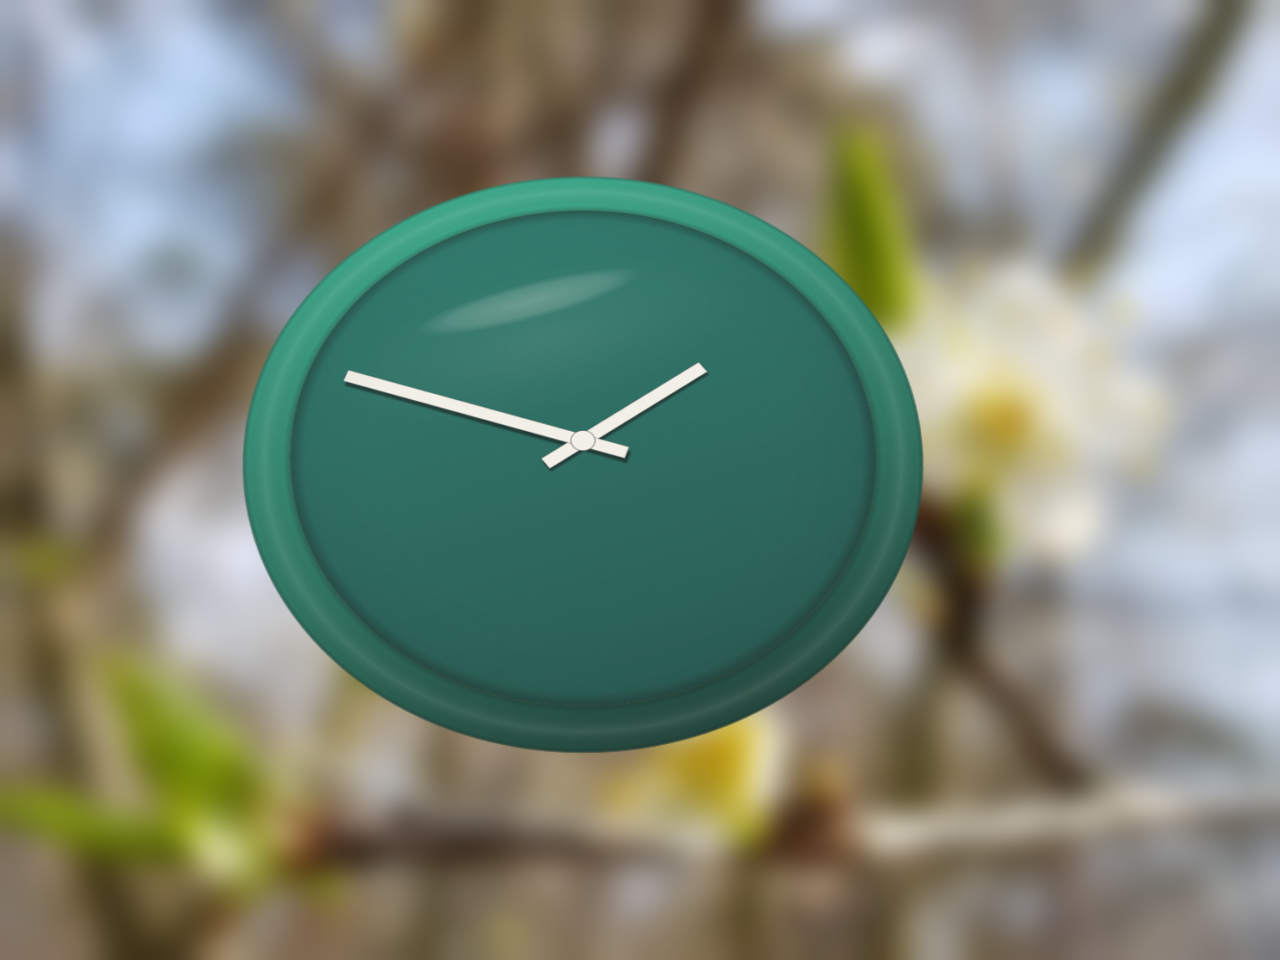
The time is 1,48
